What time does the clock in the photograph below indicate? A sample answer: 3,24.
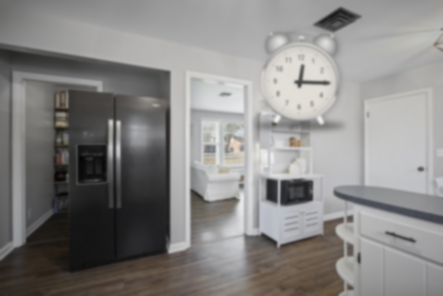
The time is 12,15
